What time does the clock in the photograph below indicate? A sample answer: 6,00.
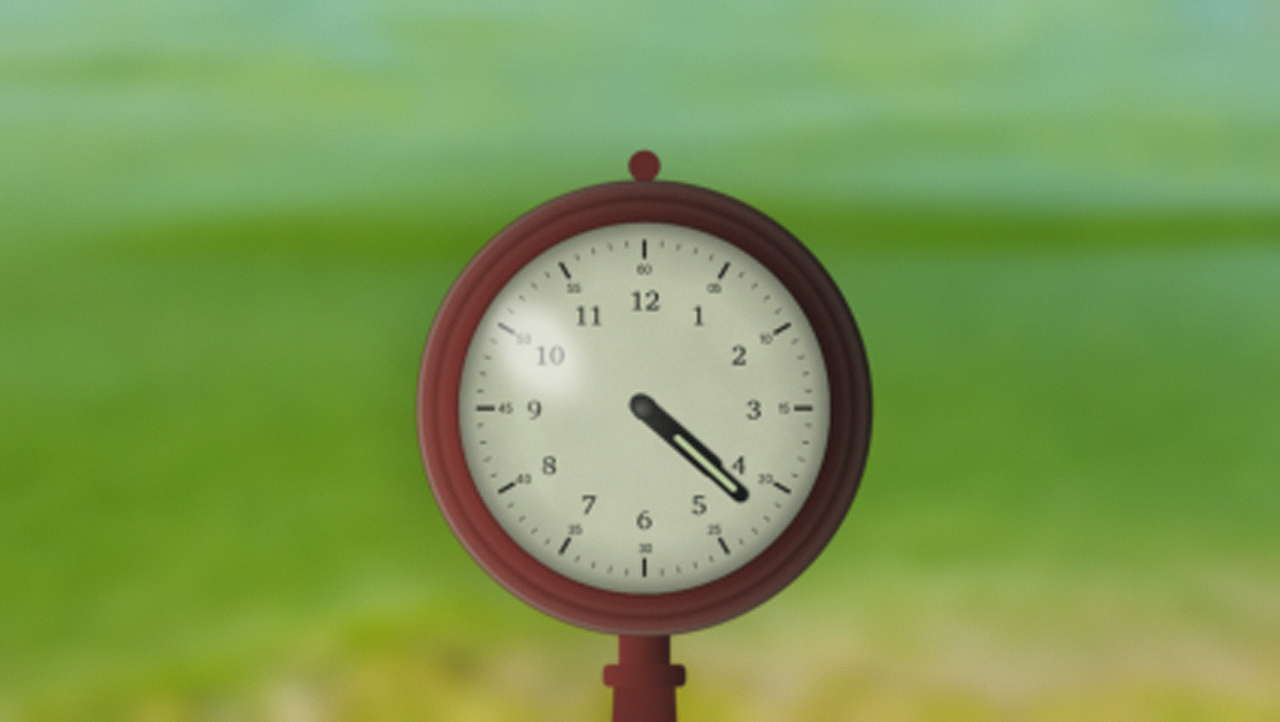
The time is 4,22
